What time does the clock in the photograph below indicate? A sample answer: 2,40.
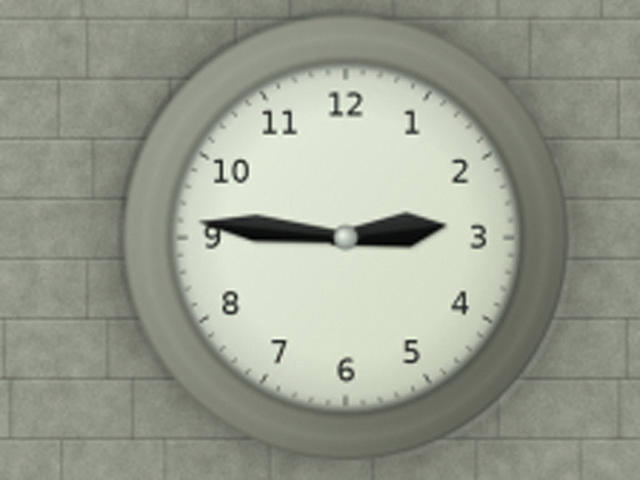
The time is 2,46
